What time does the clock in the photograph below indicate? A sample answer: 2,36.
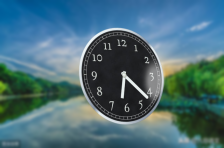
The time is 6,22
